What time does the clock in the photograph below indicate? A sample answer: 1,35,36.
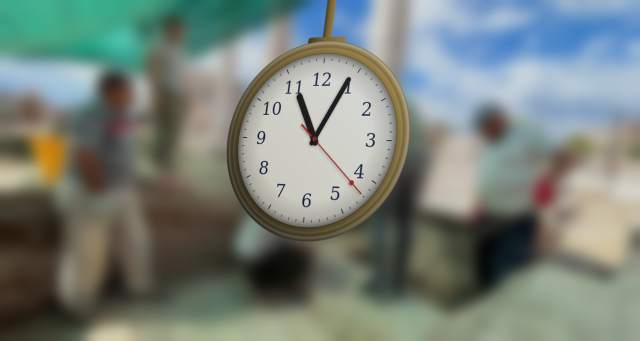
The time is 11,04,22
